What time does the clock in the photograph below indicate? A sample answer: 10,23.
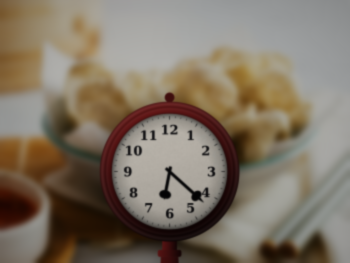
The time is 6,22
